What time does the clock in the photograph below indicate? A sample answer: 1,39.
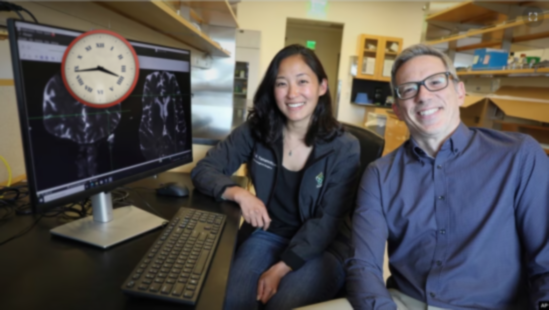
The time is 3,44
